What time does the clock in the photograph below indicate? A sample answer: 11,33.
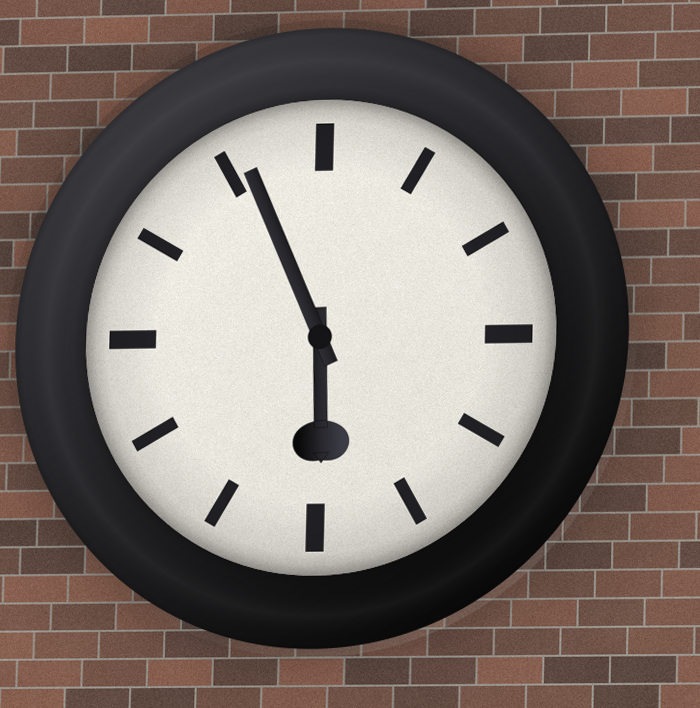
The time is 5,56
